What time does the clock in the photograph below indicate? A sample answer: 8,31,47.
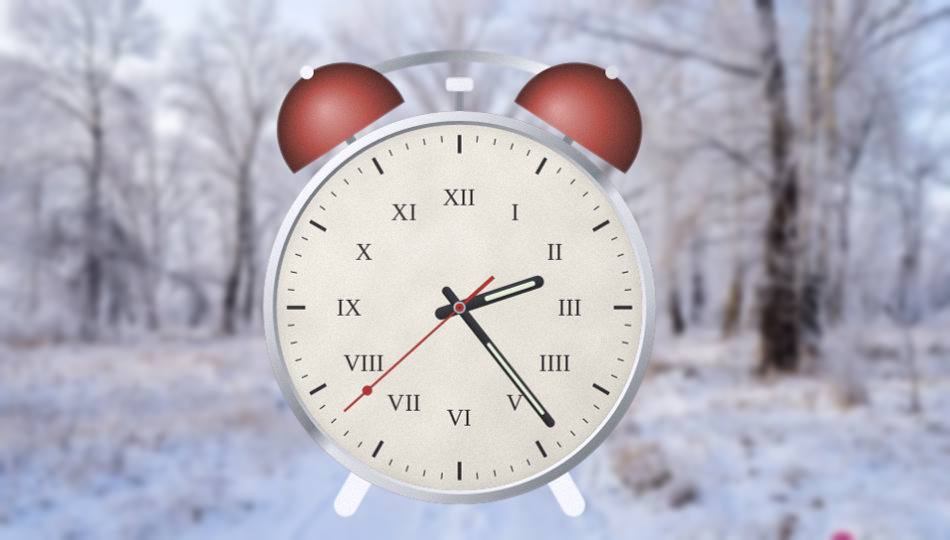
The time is 2,23,38
